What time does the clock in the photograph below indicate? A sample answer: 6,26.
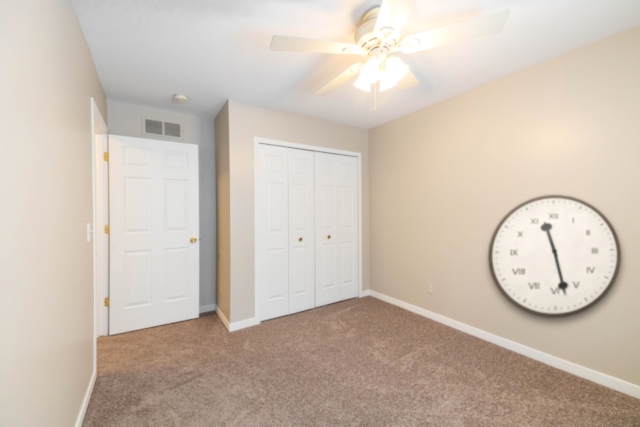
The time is 11,28
